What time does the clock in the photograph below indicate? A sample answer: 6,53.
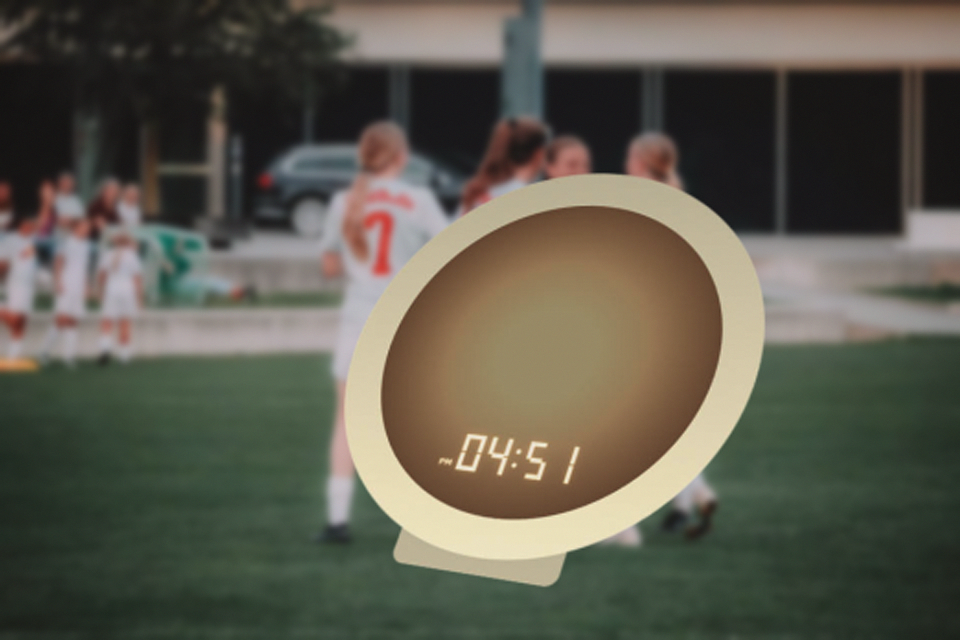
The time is 4,51
